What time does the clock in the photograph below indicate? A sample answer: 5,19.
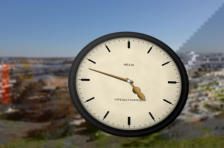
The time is 4,48
